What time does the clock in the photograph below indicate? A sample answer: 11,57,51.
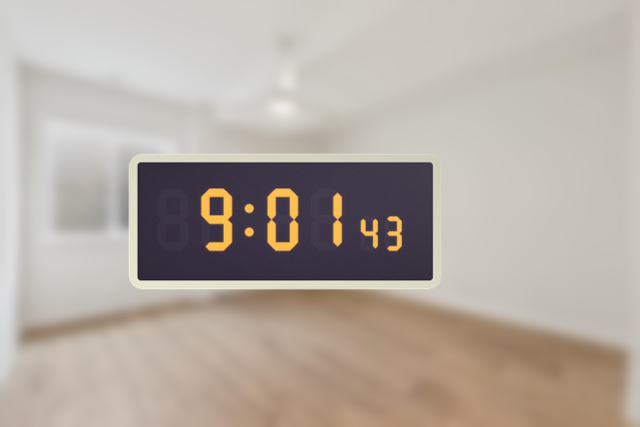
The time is 9,01,43
